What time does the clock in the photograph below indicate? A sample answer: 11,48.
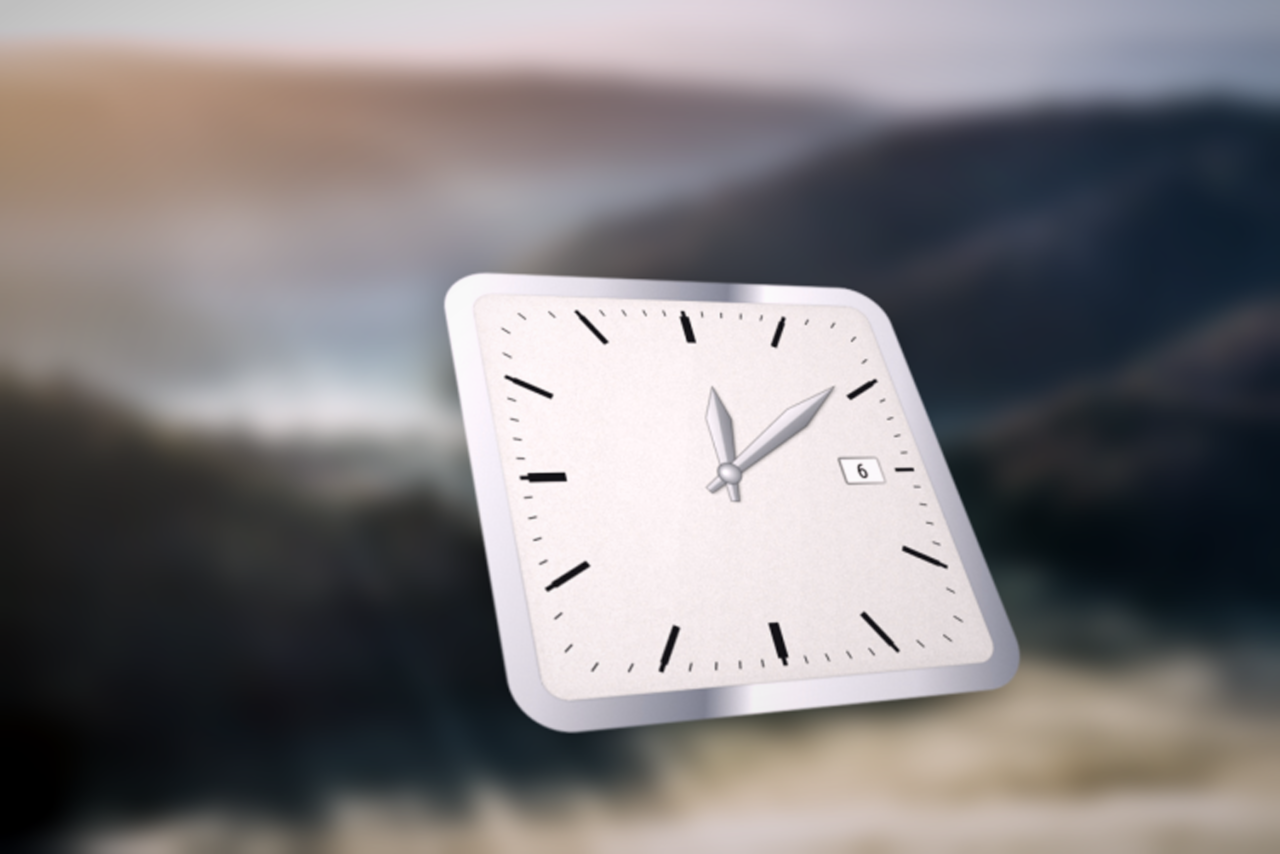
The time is 12,09
